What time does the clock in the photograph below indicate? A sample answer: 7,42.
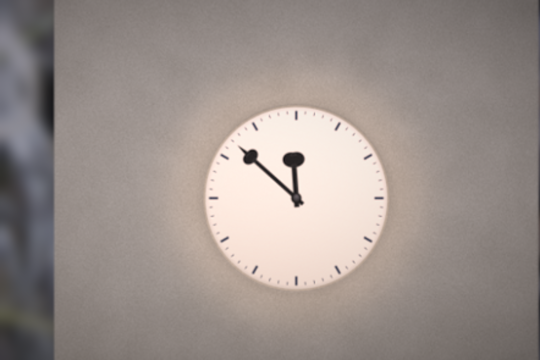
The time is 11,52
